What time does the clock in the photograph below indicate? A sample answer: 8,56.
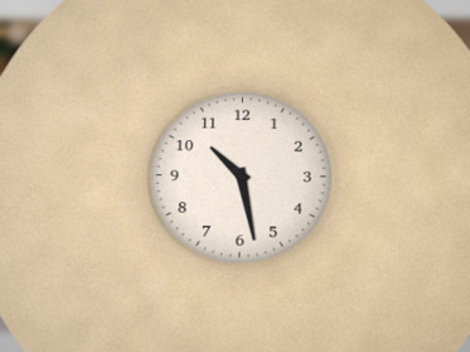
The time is 10,28
